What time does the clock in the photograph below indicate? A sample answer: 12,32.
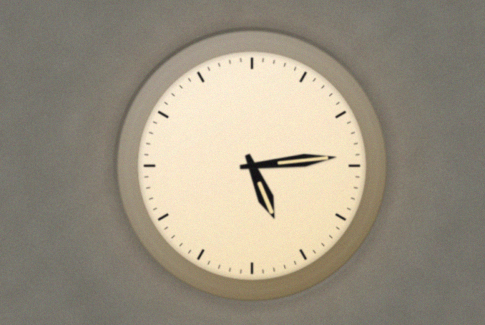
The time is 5,14
